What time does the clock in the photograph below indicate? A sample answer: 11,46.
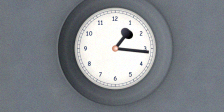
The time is 1,16
